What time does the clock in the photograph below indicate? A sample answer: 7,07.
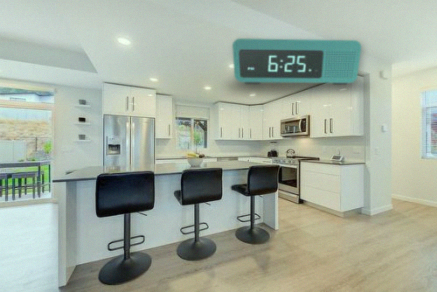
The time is 6,25
